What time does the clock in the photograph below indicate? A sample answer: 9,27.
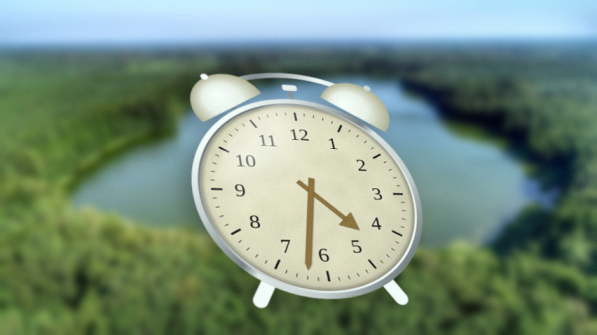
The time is 4,32
